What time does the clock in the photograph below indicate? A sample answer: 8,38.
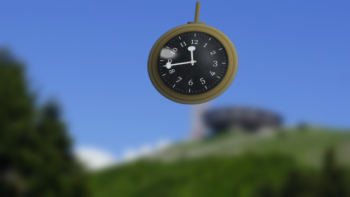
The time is 11,43
